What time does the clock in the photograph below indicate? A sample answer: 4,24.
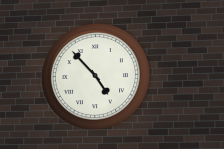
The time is 4,53
